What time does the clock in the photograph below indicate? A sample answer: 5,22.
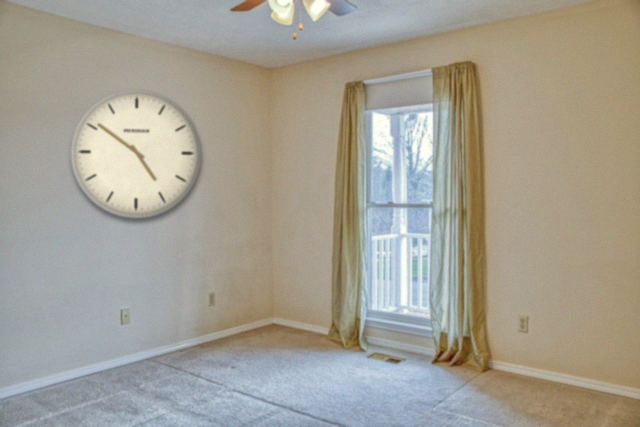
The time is 4,51
